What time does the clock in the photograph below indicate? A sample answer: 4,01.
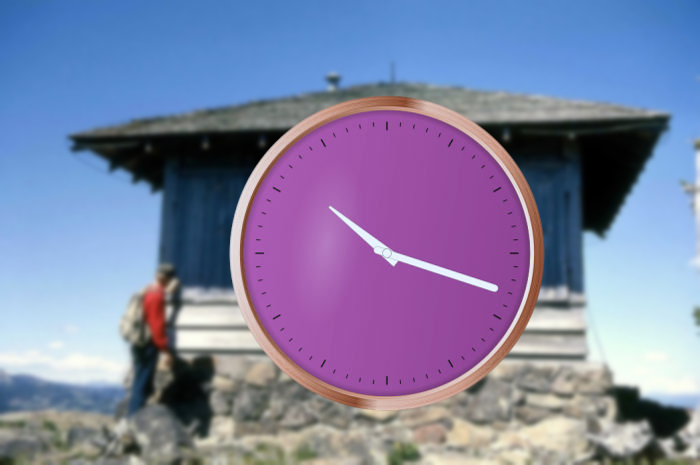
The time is 10,18
